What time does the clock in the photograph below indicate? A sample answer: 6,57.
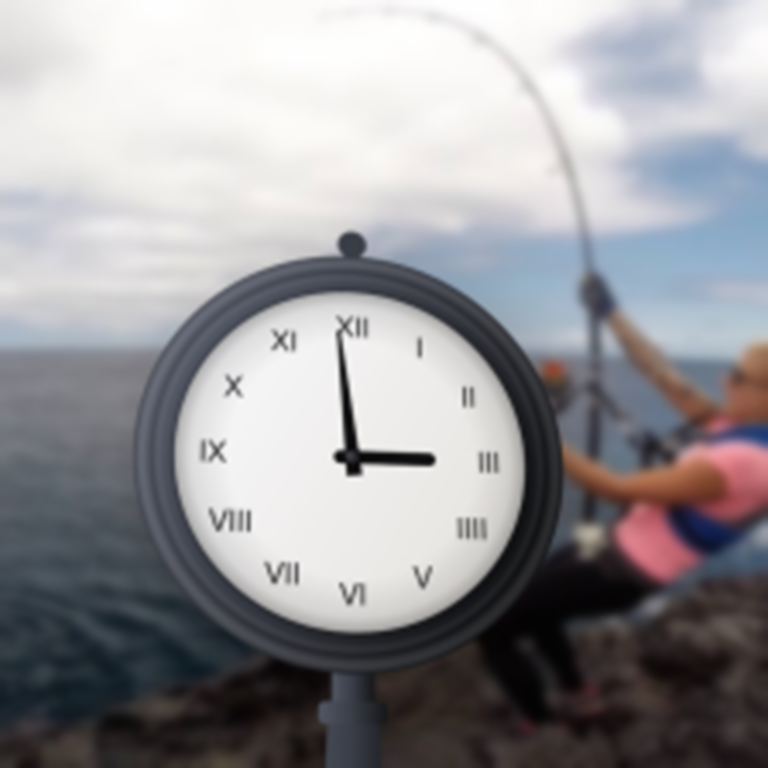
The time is 2,59
